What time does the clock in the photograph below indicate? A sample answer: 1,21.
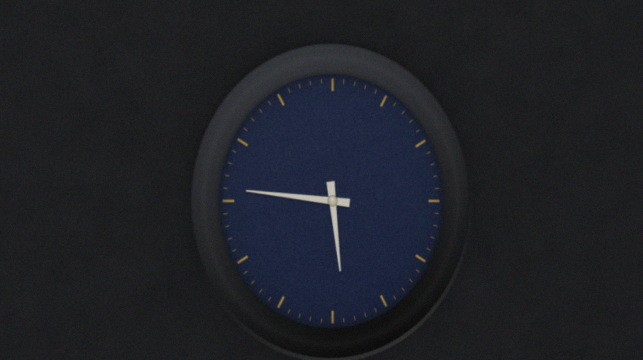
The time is 5,46
